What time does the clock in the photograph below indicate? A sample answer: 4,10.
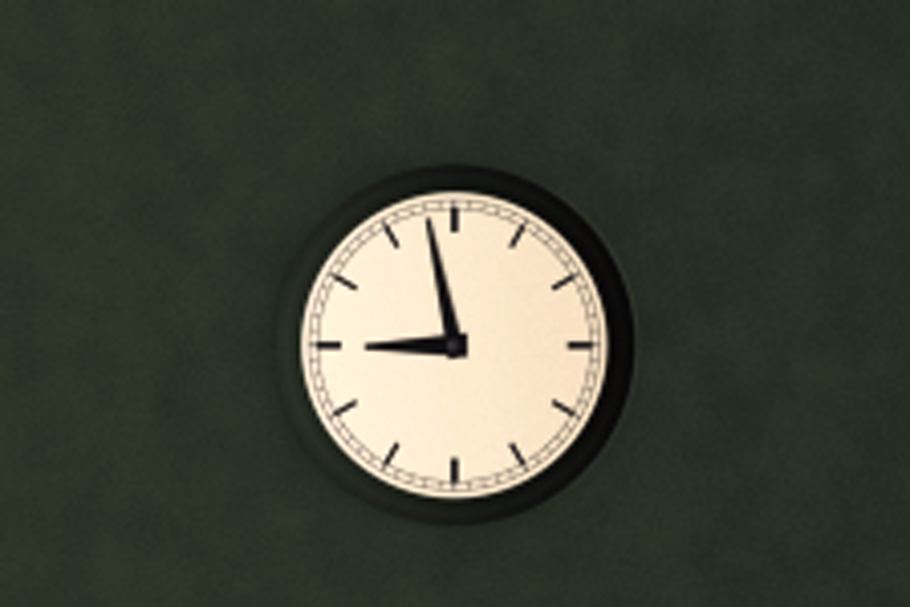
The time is 8,58
